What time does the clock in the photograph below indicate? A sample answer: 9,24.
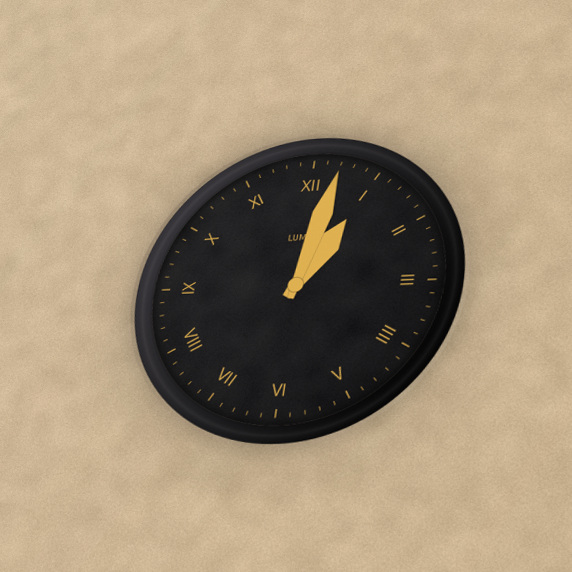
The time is 1,02
